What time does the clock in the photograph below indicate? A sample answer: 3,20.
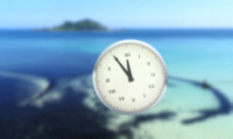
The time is 11,55
